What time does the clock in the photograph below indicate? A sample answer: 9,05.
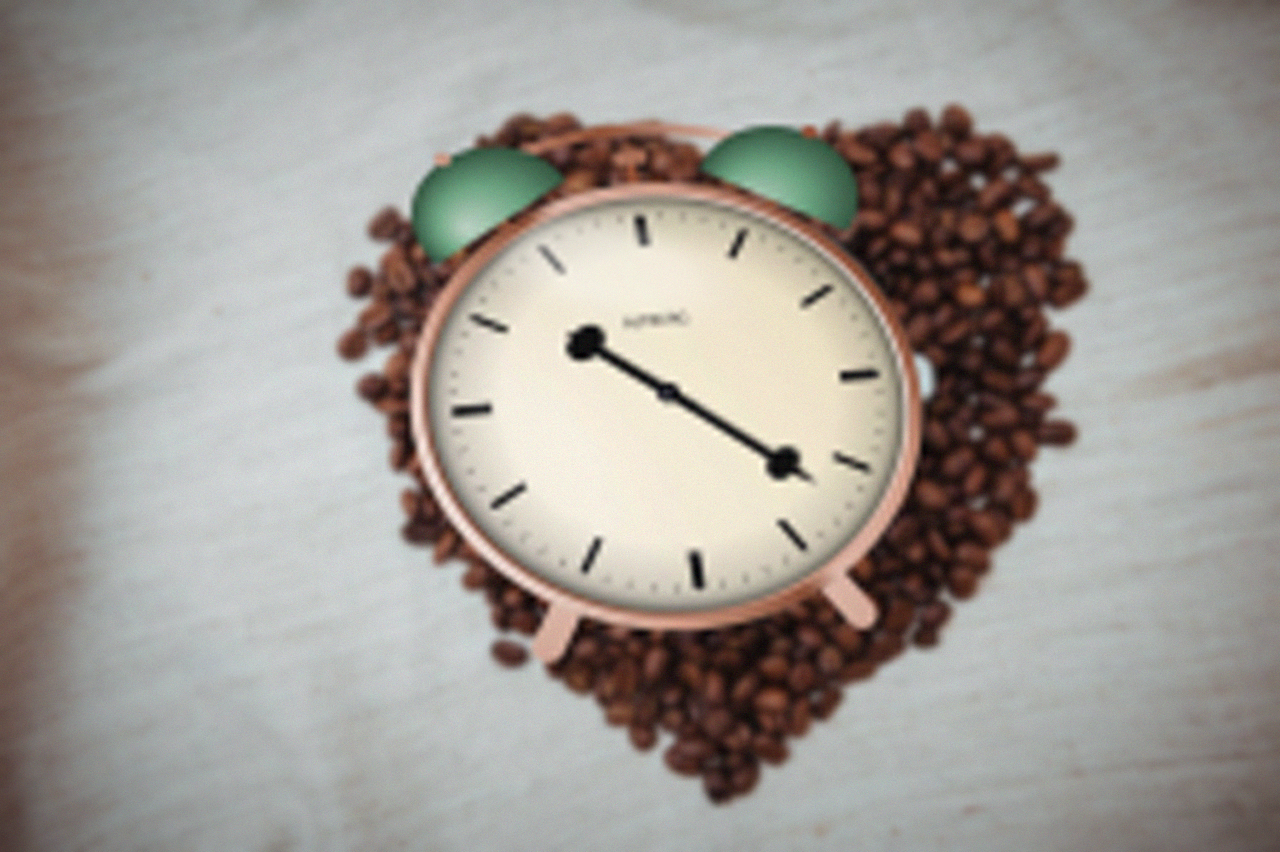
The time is 10,22
